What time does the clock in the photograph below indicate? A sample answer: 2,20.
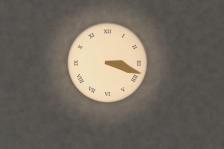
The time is 3,18
